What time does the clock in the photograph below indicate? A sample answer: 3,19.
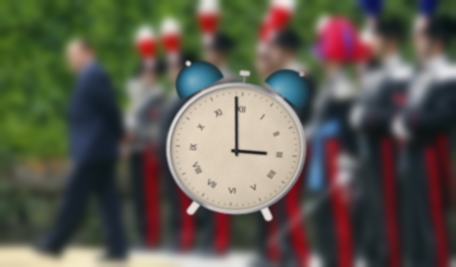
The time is 2,59
